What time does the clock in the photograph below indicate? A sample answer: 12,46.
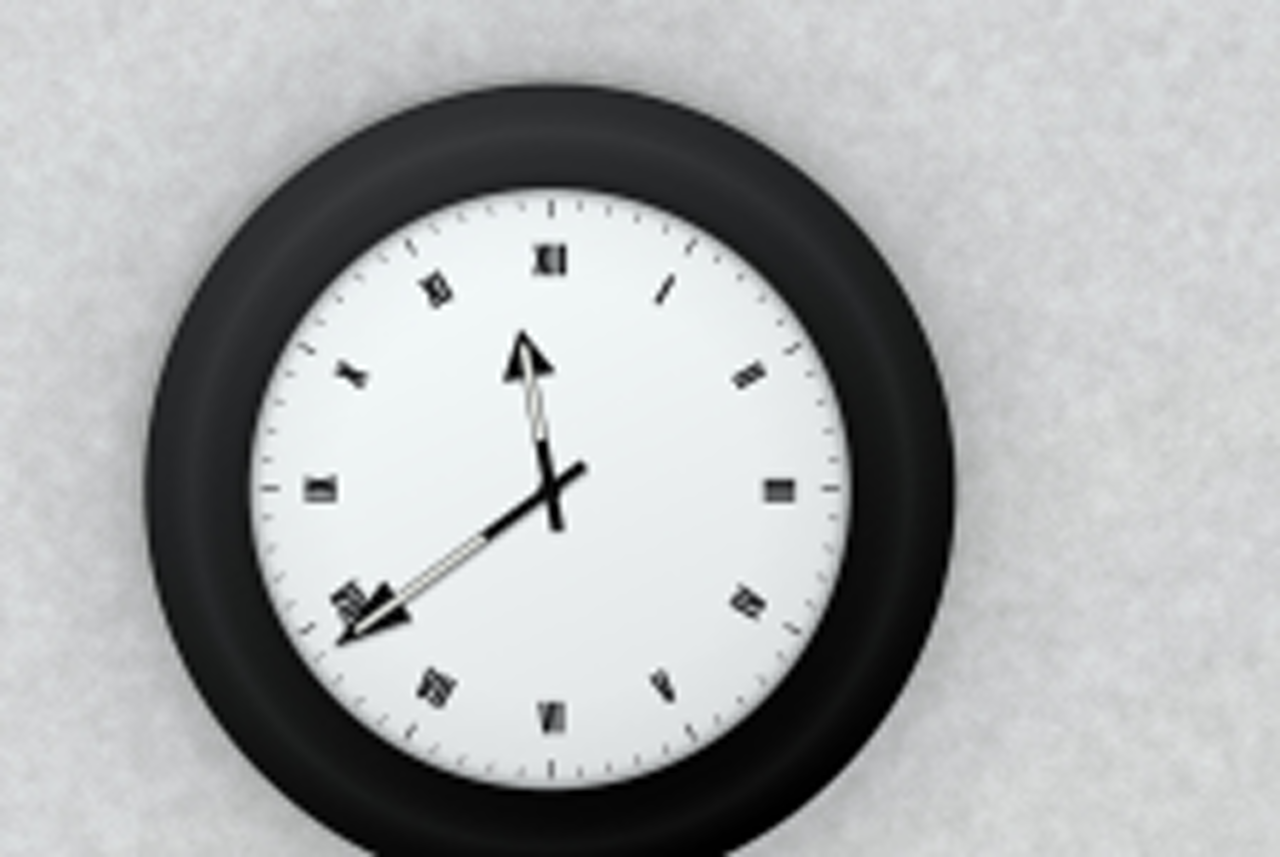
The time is 11,39
